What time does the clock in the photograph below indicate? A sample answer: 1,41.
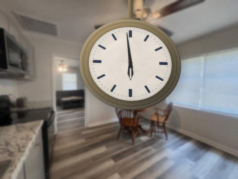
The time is 5,59
